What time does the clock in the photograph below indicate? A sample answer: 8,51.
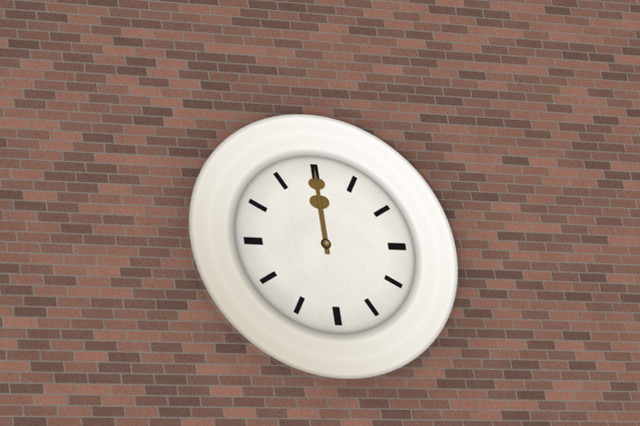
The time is 12,00
